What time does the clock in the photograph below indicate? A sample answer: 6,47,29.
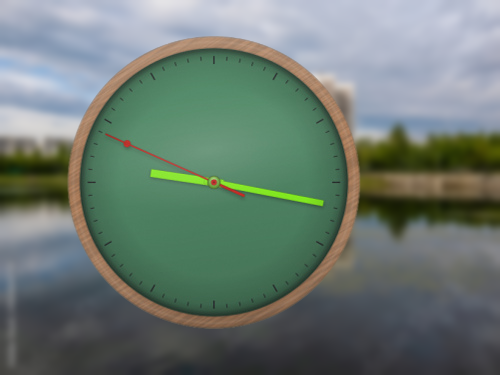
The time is 9,16,49
